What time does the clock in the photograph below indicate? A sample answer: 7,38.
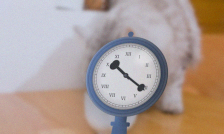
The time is 10,21
